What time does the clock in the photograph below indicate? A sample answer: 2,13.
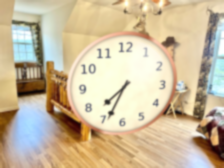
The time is 7,34
